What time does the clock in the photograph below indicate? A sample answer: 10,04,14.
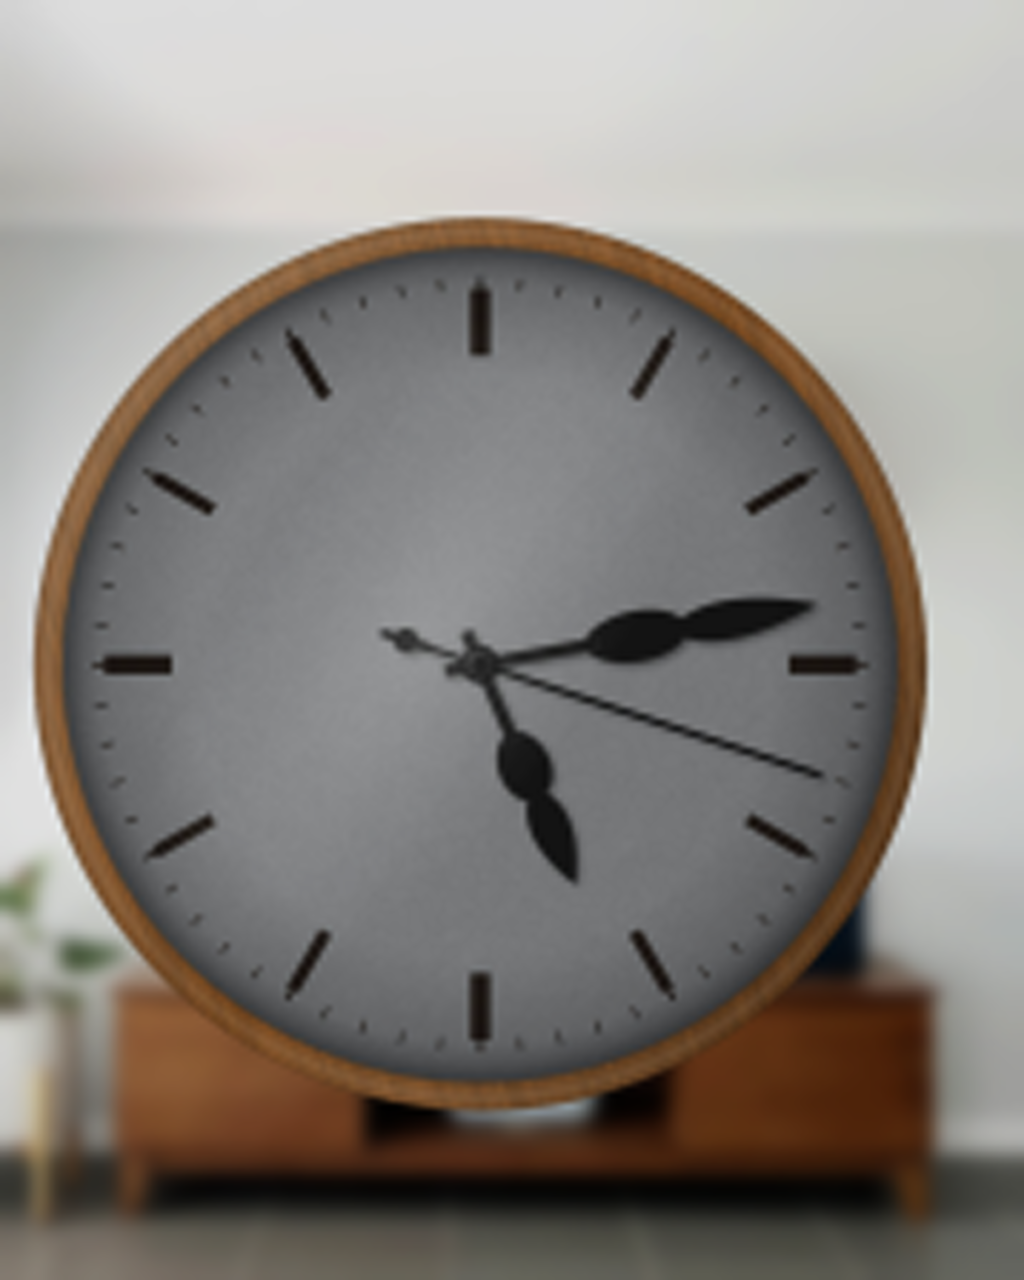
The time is 5,13,18
